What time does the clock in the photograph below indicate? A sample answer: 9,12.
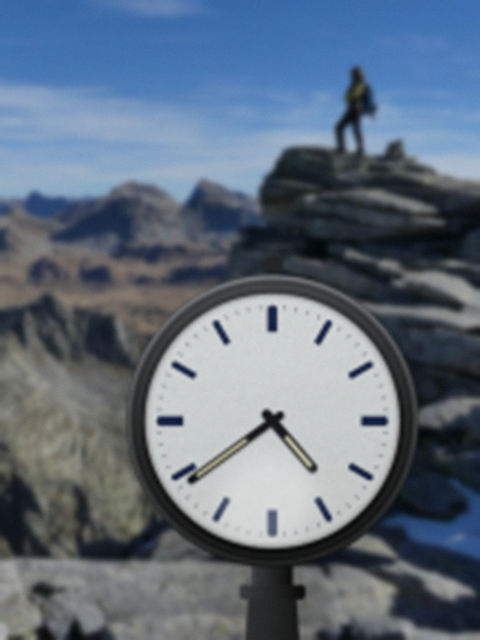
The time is 4,39
